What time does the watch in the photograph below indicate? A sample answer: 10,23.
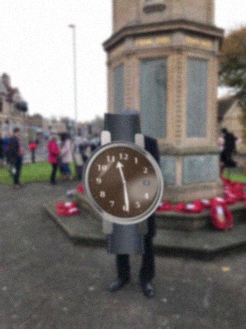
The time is 11,29
